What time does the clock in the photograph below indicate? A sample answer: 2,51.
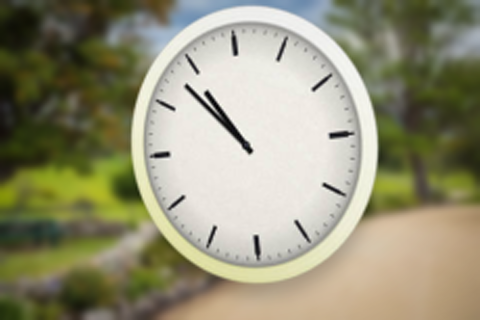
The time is 10,53
